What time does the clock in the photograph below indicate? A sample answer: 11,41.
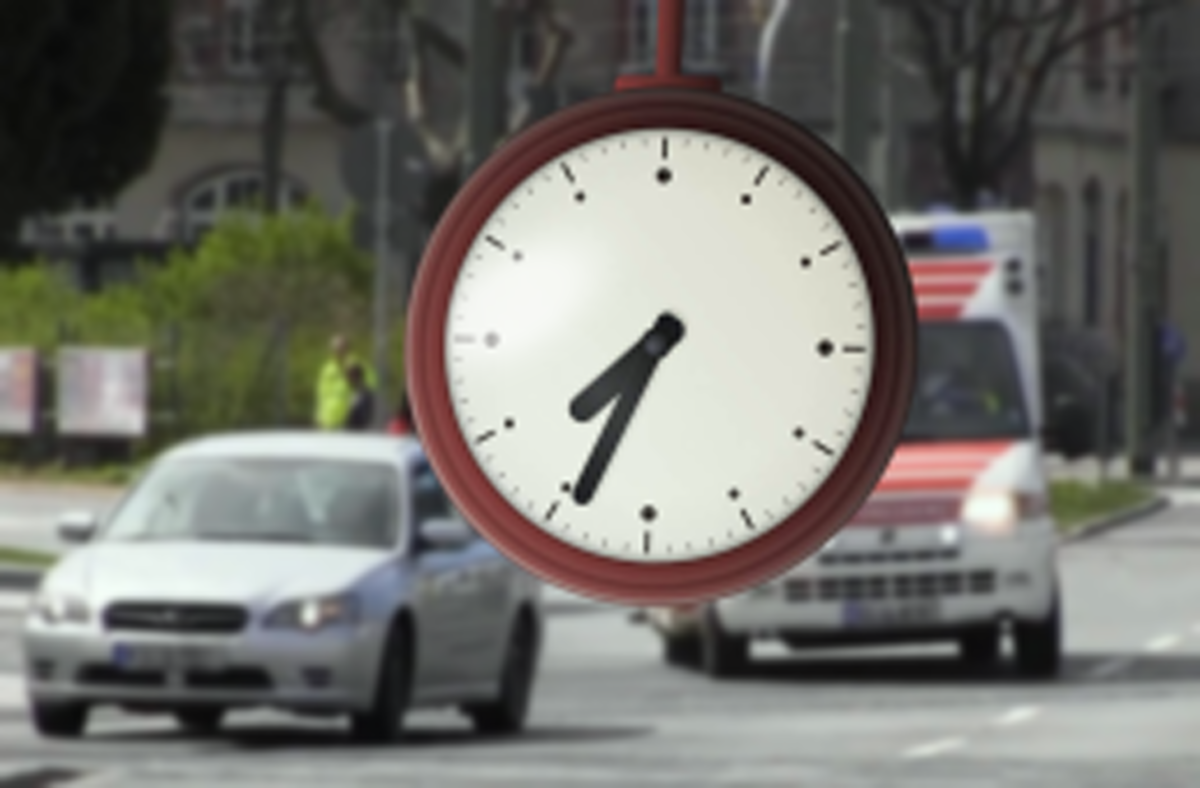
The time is 7,34
